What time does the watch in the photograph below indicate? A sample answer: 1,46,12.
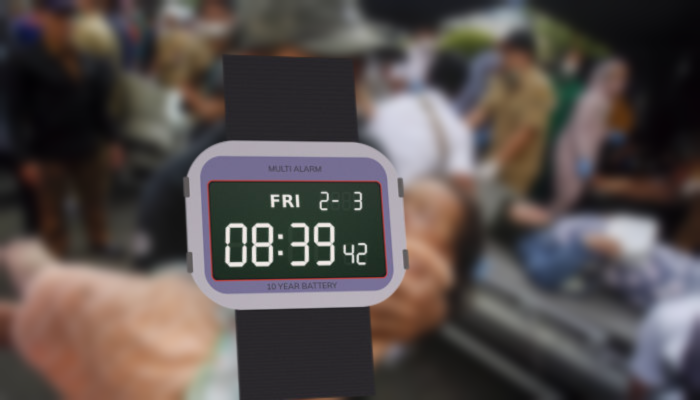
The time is 8,39,42
